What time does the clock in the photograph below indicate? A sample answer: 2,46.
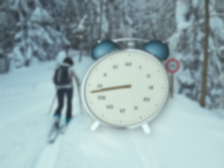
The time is 8,43
